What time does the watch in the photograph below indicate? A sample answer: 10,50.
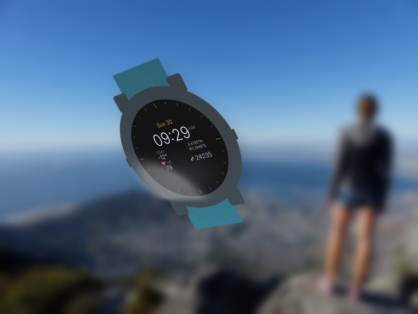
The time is 9,29
